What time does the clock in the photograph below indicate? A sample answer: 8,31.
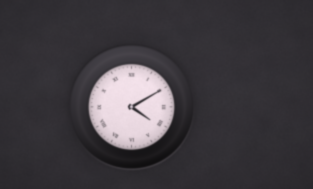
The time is 4,10
